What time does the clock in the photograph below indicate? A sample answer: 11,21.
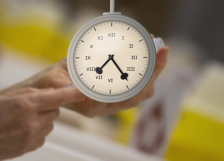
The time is 7,24
